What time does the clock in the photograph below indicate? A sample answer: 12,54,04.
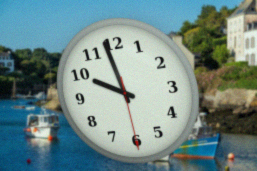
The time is 9,58,30
